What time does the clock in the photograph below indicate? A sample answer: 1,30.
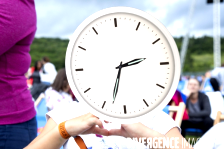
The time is 2,33
